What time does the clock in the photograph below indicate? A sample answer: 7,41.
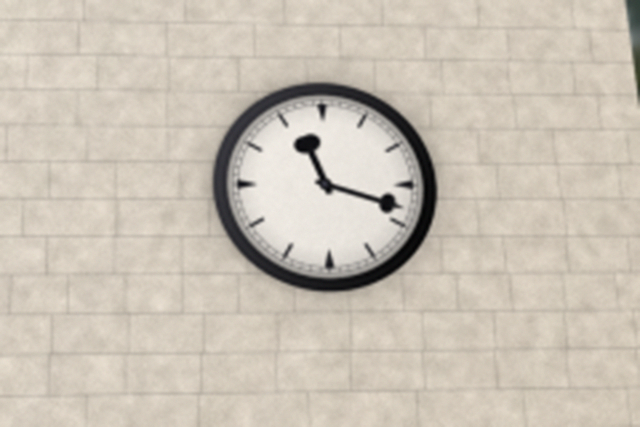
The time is 11,18
